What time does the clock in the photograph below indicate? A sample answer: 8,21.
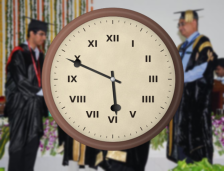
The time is 5,49
